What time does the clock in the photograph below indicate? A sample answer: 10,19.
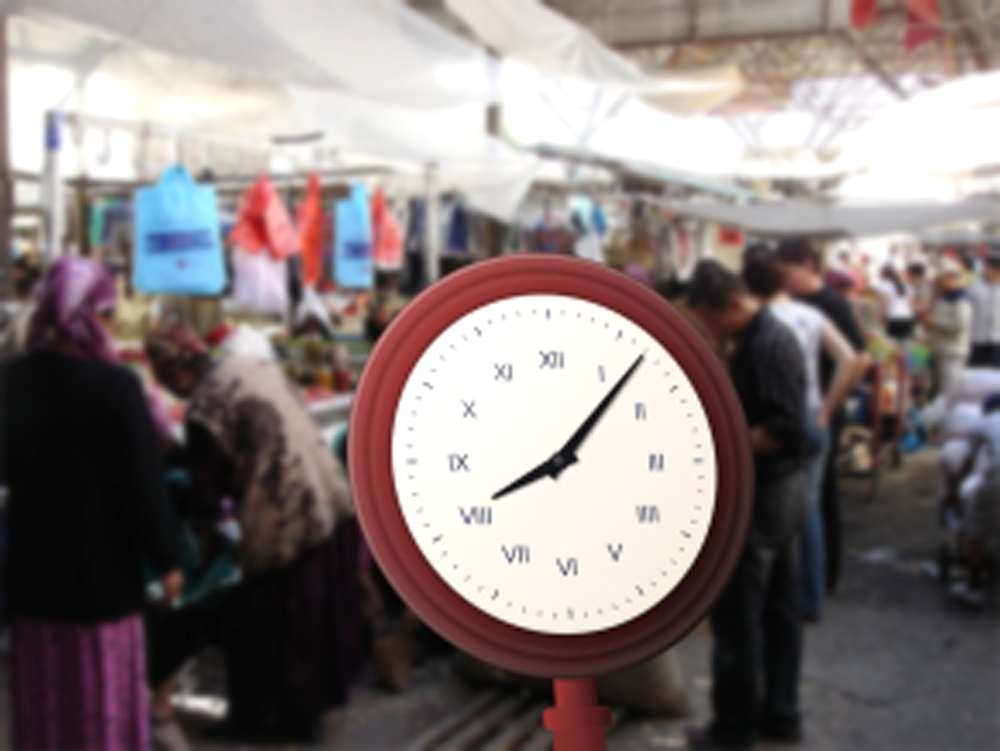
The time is 8,07
